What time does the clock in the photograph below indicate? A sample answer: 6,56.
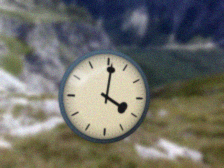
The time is 4,01
